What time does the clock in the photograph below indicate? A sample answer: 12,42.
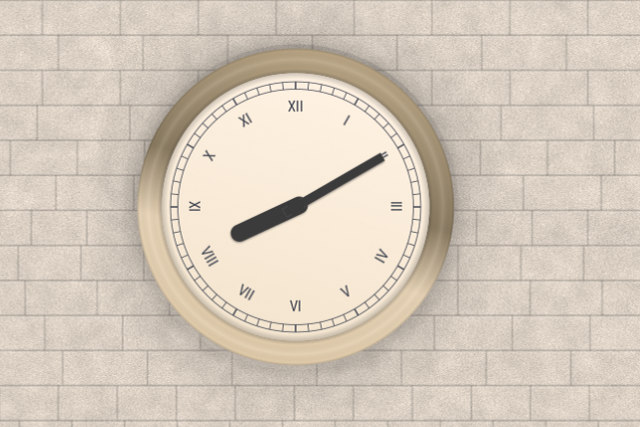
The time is 8,10
